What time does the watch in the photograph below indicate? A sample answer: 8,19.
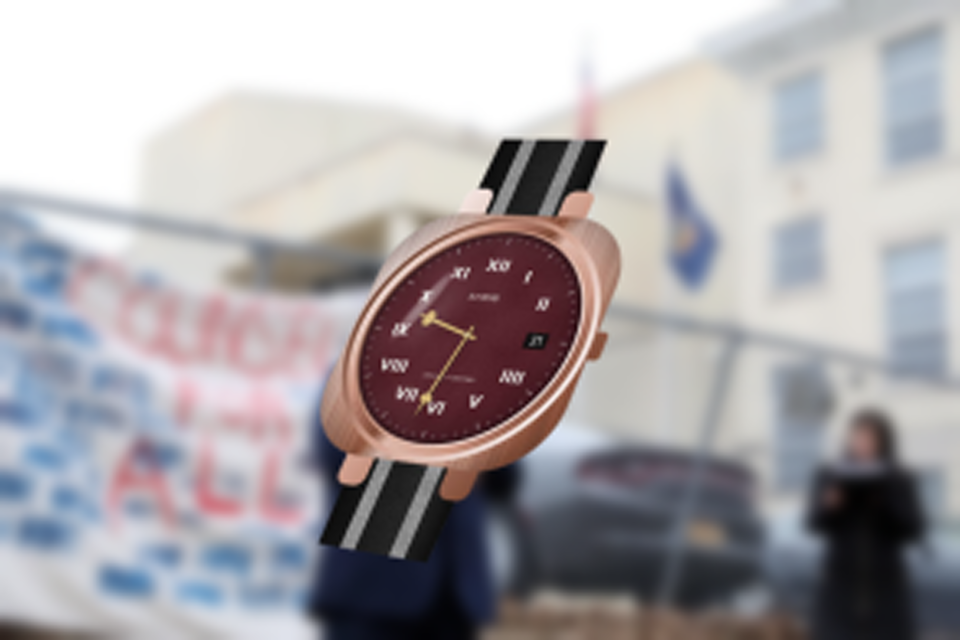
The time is 9,32
